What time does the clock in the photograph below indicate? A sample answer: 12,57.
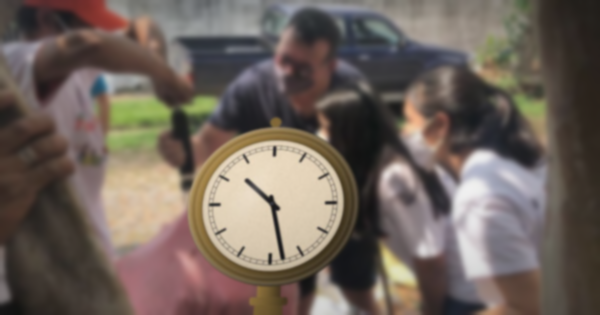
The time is 10,28
